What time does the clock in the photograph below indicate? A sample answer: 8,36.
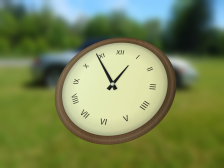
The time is 12,54
